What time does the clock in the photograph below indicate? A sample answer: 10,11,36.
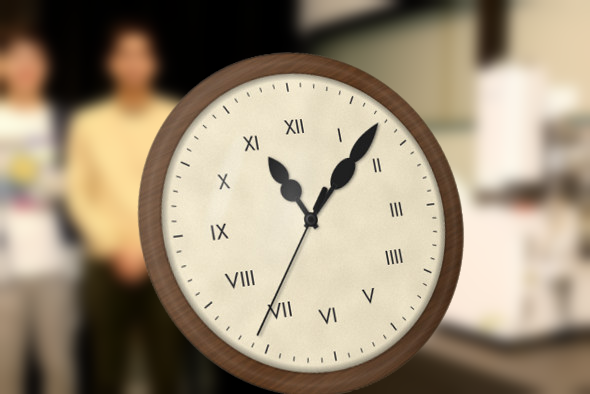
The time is 11,07,36
